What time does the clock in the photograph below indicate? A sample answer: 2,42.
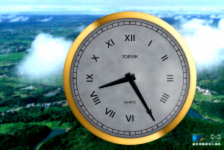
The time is 8,25
